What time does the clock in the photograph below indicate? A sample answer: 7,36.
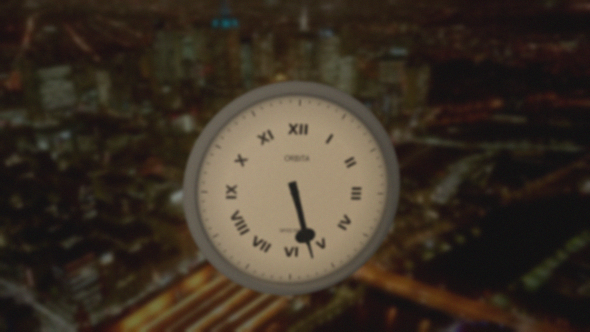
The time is 5,27
